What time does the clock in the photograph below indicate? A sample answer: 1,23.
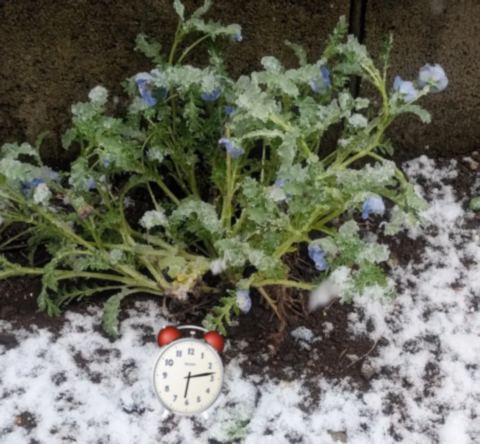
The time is 6,13
